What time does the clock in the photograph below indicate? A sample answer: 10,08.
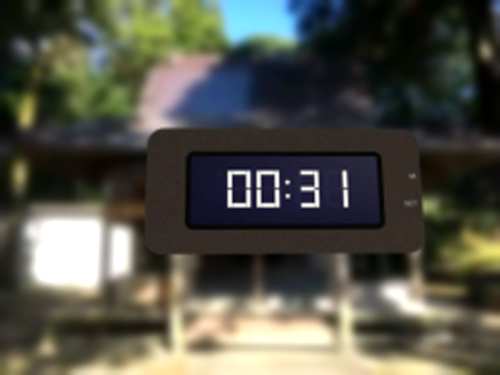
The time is 0,31
